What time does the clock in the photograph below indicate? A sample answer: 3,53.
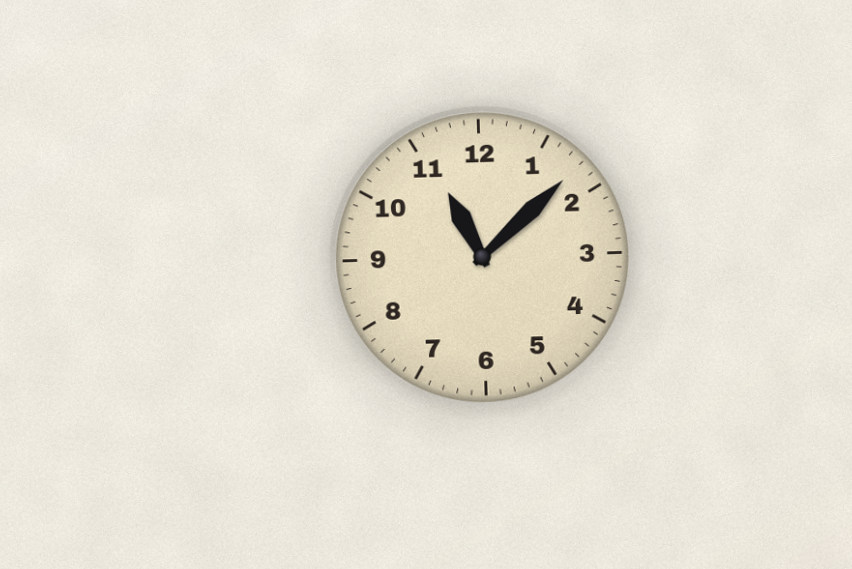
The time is 11,08
